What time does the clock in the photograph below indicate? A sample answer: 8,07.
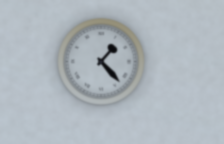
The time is 1,23
